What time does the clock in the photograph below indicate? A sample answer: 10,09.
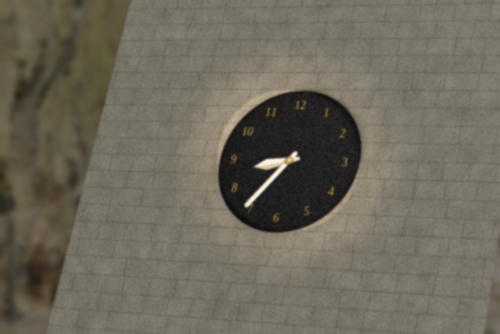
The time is 8,36
